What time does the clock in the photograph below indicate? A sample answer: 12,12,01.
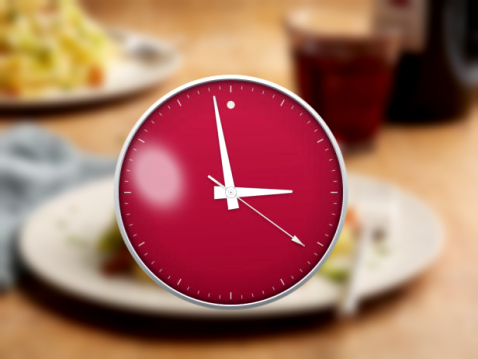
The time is 2,58,21
